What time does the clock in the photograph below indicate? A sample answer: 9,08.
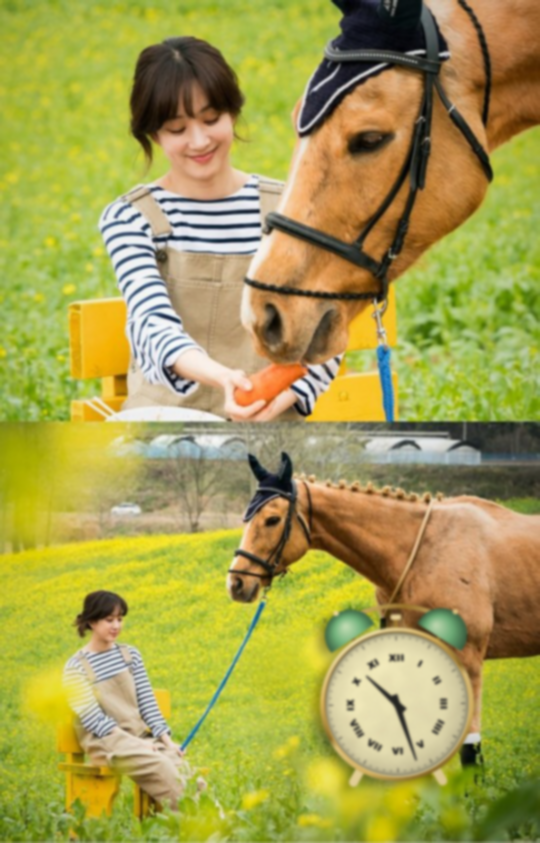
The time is 10,27
